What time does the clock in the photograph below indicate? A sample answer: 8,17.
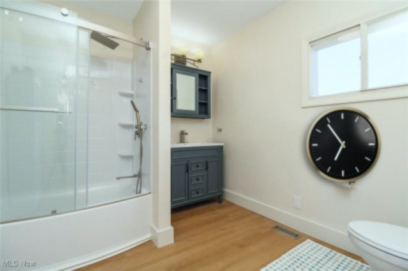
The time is 6,54
